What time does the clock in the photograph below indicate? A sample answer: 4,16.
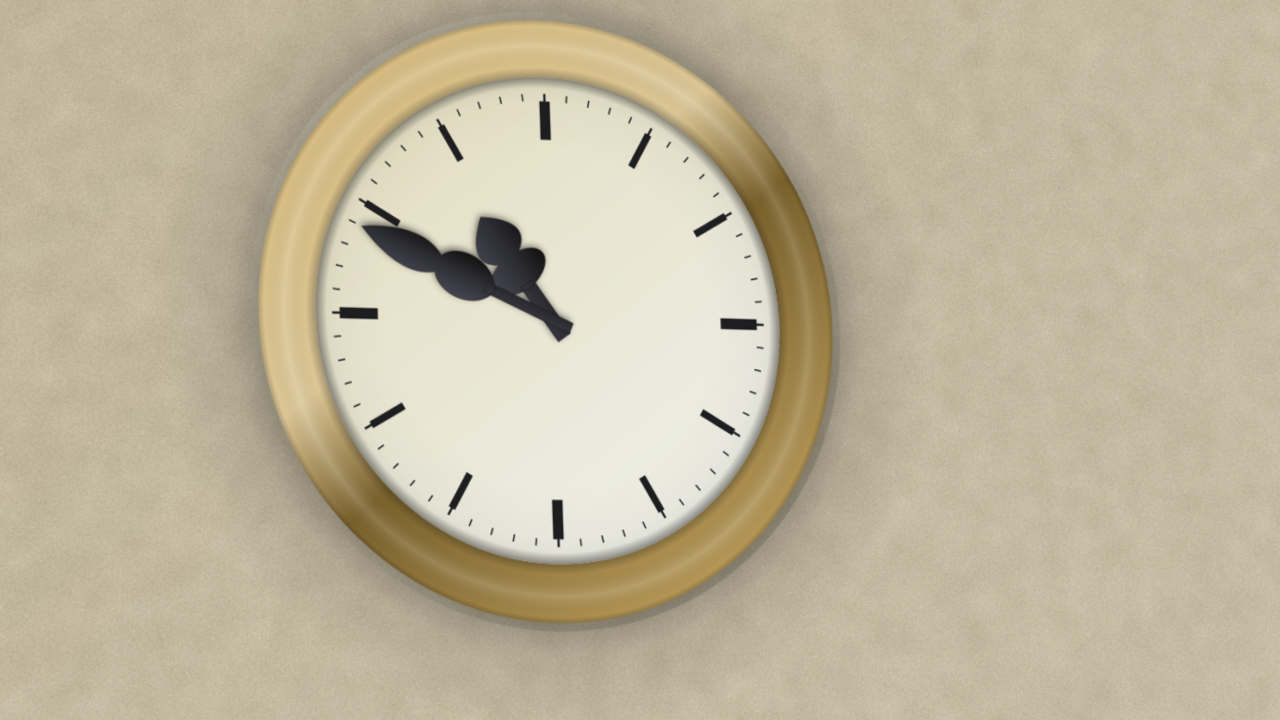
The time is 10,49
